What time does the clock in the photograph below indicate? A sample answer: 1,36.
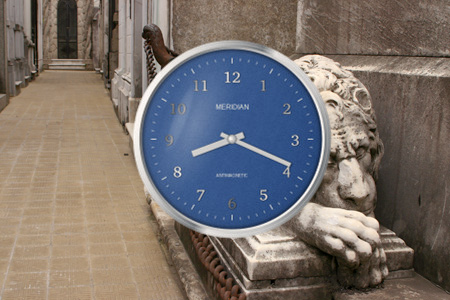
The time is 8,19
